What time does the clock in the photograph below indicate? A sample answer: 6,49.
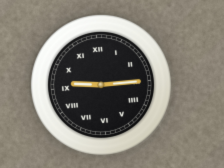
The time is 9,15
